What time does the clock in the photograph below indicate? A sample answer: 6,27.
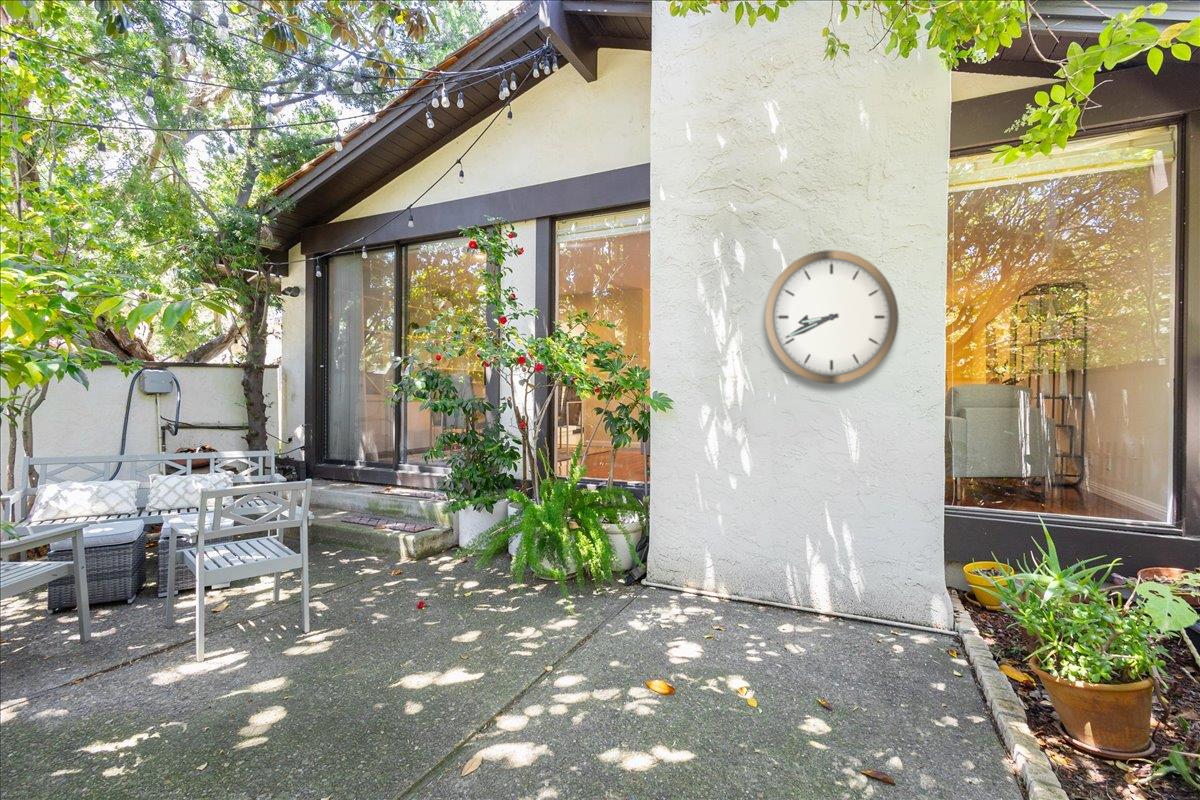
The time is 8,41
